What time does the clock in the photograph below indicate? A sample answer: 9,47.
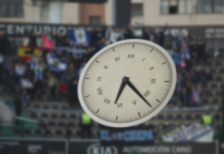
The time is 6,22
